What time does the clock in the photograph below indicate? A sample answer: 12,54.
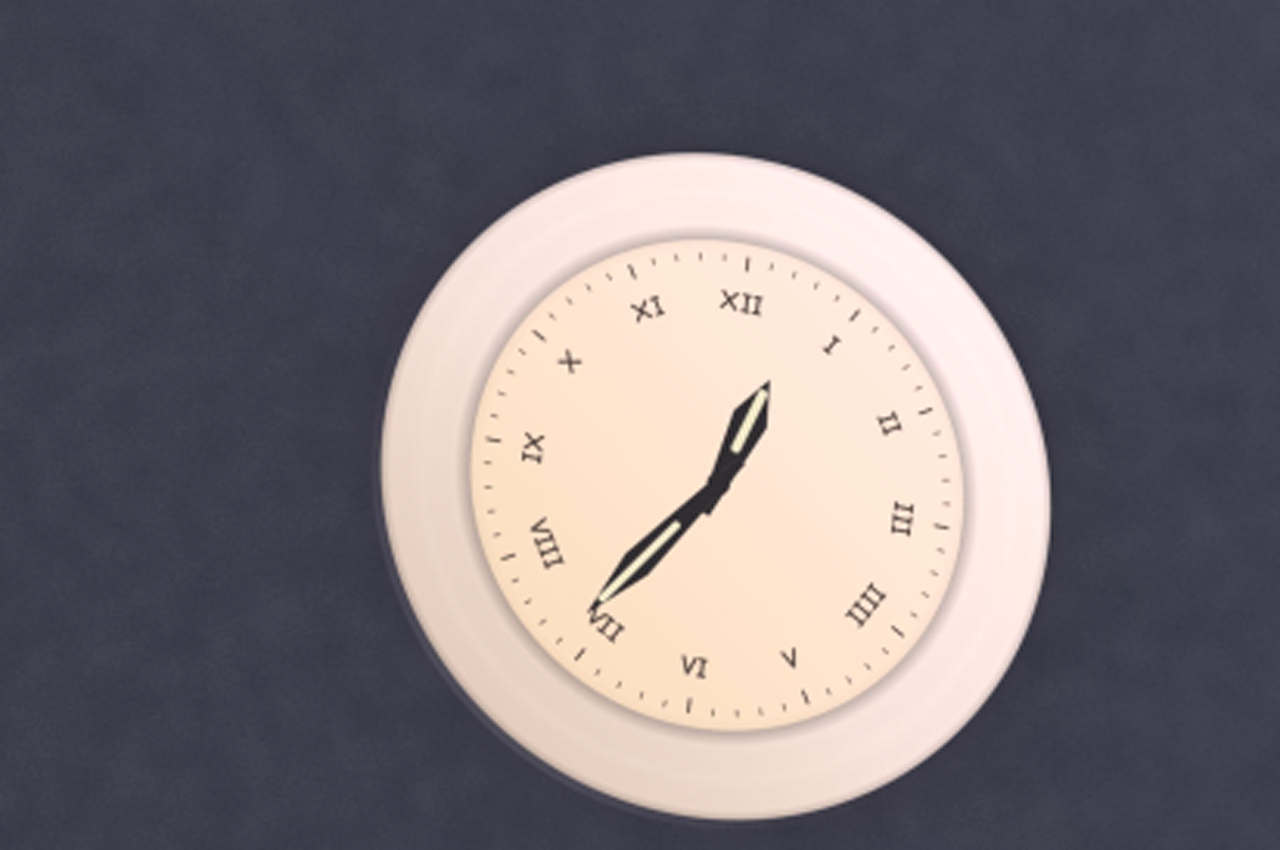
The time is 12,36
